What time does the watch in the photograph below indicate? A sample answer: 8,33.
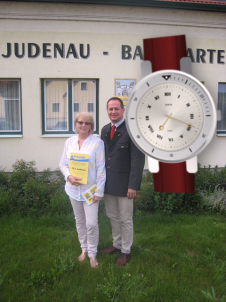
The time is 7,19
